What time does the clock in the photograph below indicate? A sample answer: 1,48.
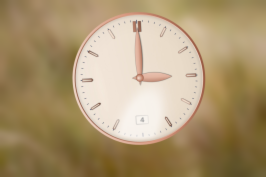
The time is 3,00
